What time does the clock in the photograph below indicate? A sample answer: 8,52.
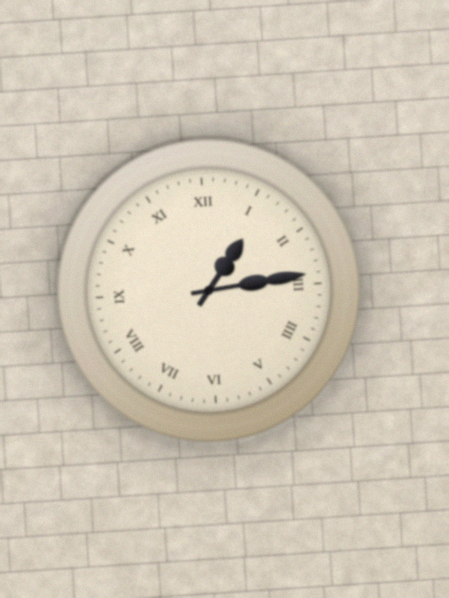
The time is 1,14
